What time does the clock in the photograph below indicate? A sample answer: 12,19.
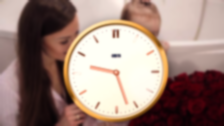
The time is 9,27
